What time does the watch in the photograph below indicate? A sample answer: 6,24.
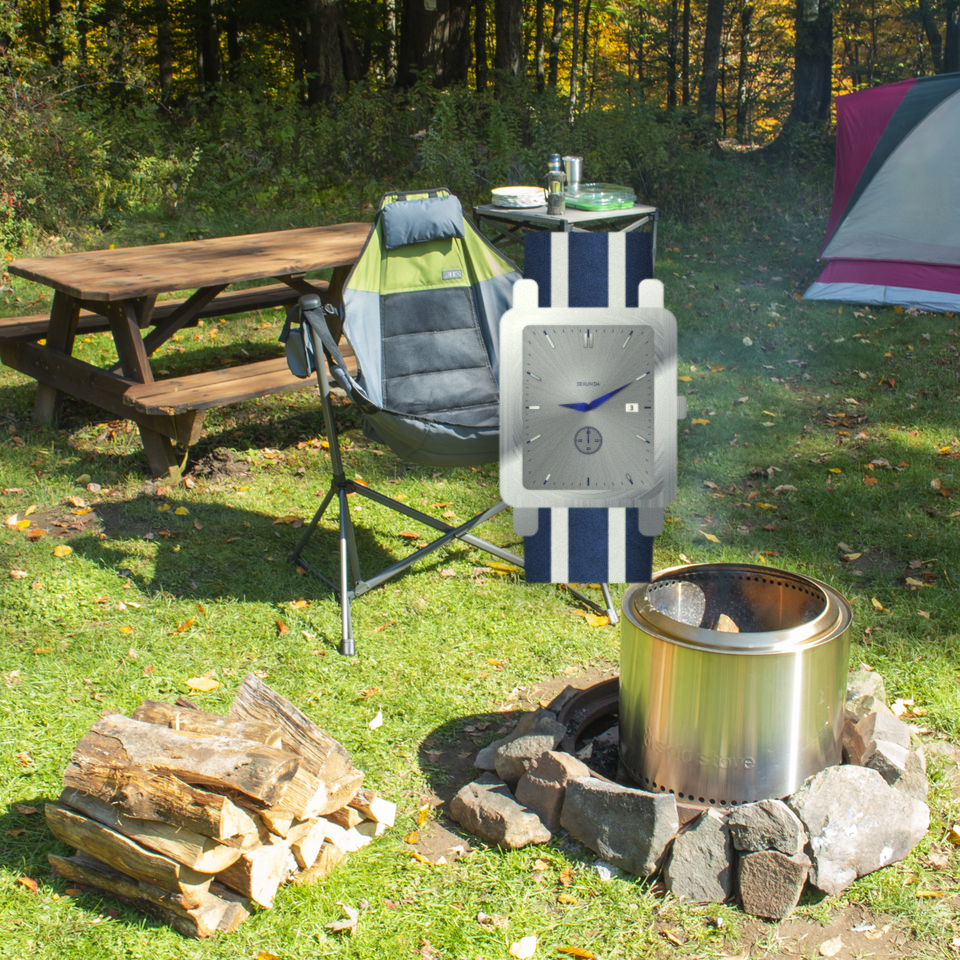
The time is 9,10
